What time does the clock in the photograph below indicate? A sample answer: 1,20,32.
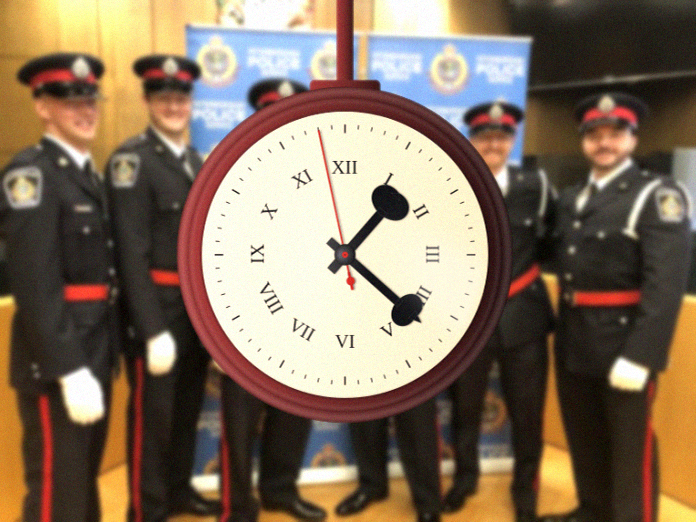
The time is 1,21,58
